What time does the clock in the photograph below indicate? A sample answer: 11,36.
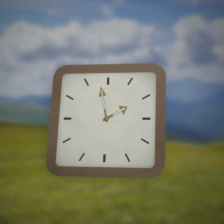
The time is 1,58
